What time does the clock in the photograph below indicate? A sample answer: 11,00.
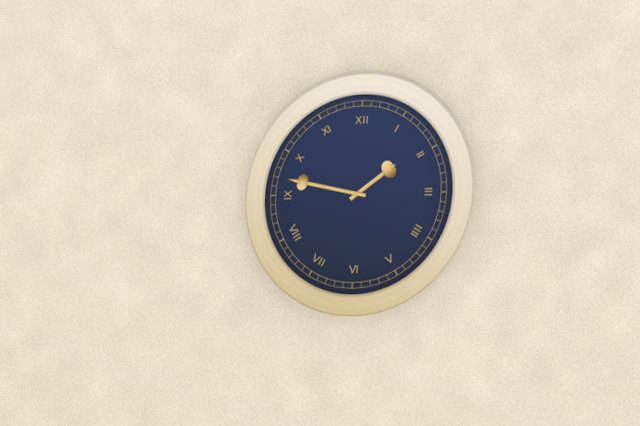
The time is 1,47
